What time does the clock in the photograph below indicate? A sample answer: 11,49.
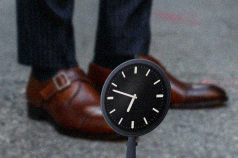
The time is 6,48
